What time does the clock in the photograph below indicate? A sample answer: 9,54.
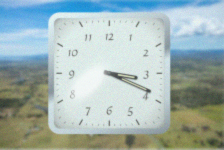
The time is 3,19
